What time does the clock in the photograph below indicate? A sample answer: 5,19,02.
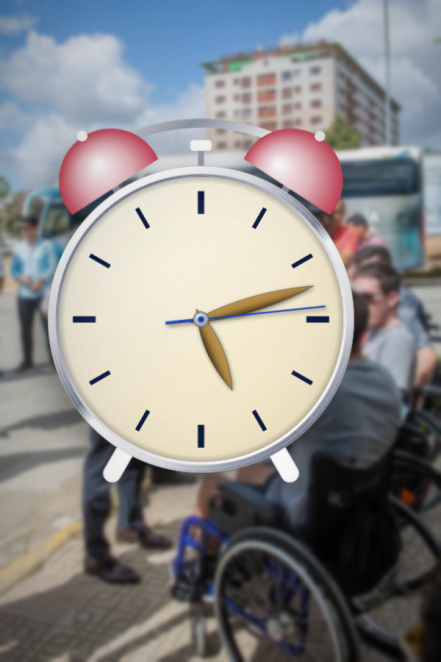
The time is 5,12,14
